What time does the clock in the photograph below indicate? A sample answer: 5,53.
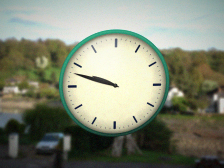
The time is 9,48
